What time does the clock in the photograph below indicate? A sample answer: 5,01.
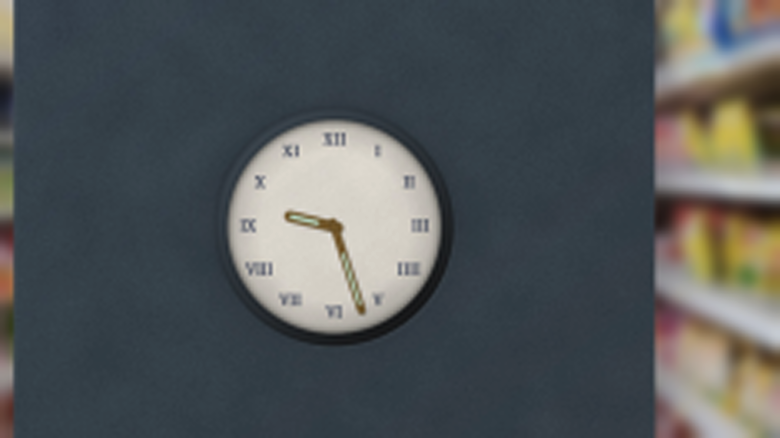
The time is 9,27
